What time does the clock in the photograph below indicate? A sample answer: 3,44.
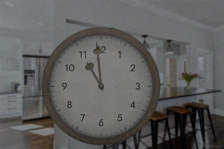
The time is 10,59
